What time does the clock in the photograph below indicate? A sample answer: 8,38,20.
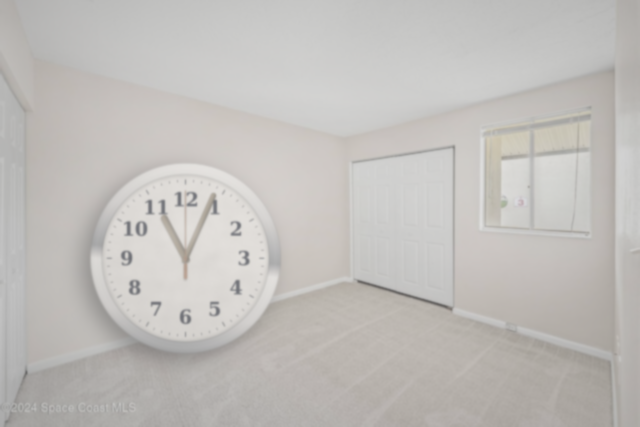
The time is 11,04,00
